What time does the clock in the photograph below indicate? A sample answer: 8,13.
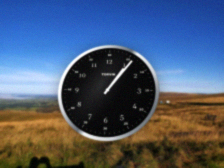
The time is 1,06
